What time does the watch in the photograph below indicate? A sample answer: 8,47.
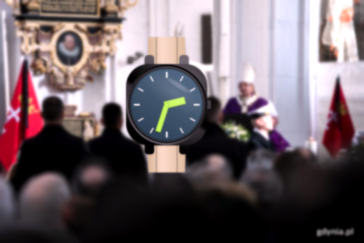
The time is 2,33
